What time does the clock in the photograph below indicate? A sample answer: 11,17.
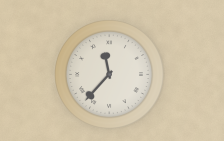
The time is 11,37
